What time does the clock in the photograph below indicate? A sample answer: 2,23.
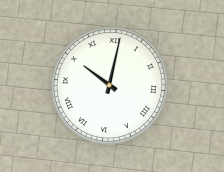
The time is 10,01
